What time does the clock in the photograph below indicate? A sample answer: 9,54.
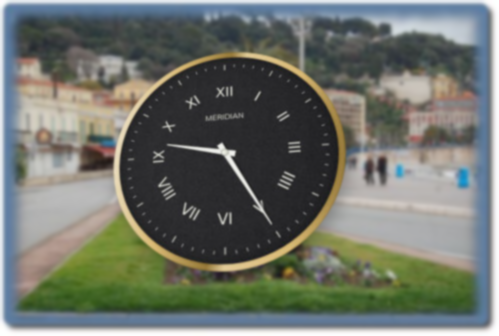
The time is 9,25
